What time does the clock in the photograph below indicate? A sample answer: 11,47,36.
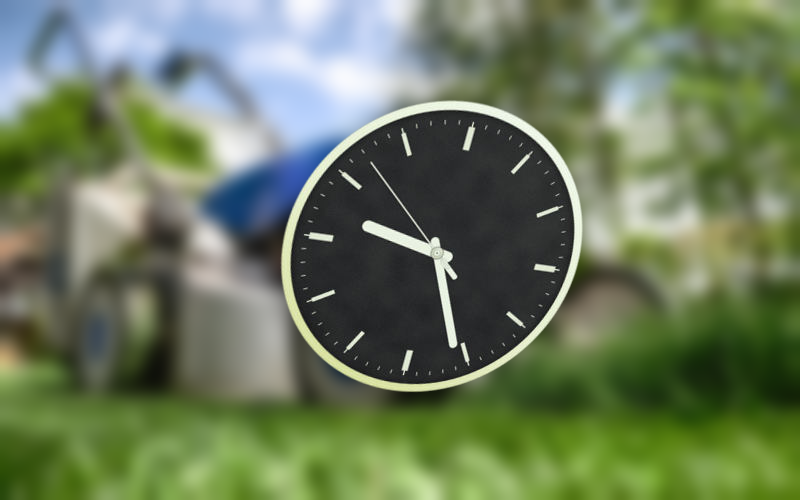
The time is 9,25,52
